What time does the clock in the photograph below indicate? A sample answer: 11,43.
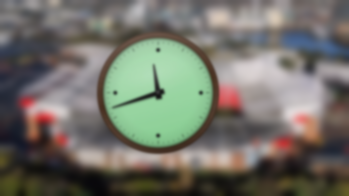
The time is 11,42
